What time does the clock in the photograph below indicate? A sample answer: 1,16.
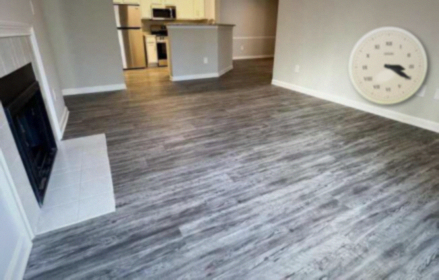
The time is 3,20
